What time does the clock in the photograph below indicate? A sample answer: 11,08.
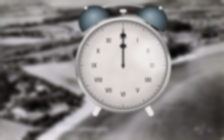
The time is 12,00
